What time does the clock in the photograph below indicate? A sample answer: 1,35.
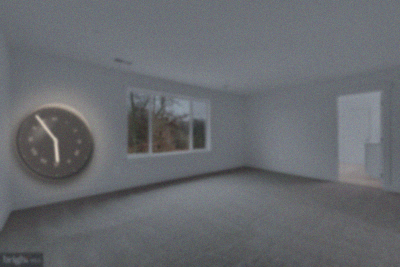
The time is 5,54
